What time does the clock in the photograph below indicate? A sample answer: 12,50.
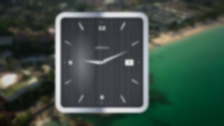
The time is 9,11
